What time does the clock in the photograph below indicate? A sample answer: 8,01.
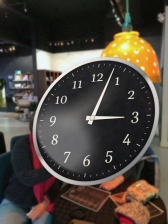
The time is 3,03
